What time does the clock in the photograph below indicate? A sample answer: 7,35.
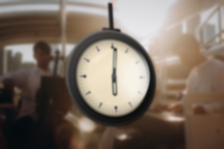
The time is 6,01
